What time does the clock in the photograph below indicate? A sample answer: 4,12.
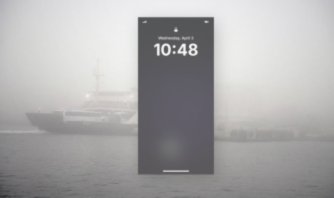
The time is 10,48
